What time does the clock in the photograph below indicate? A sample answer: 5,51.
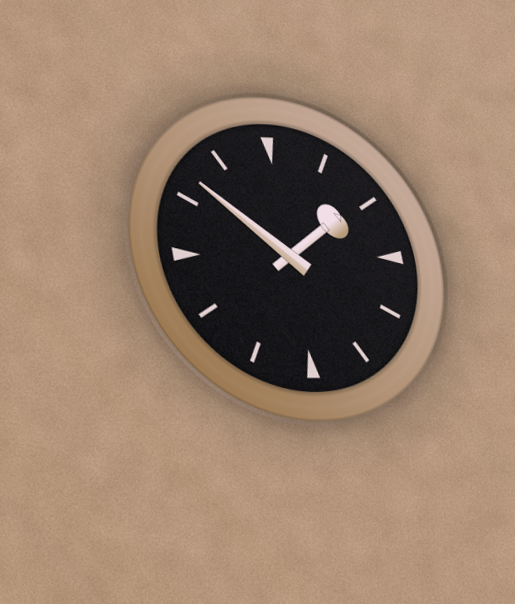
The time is 1,52
